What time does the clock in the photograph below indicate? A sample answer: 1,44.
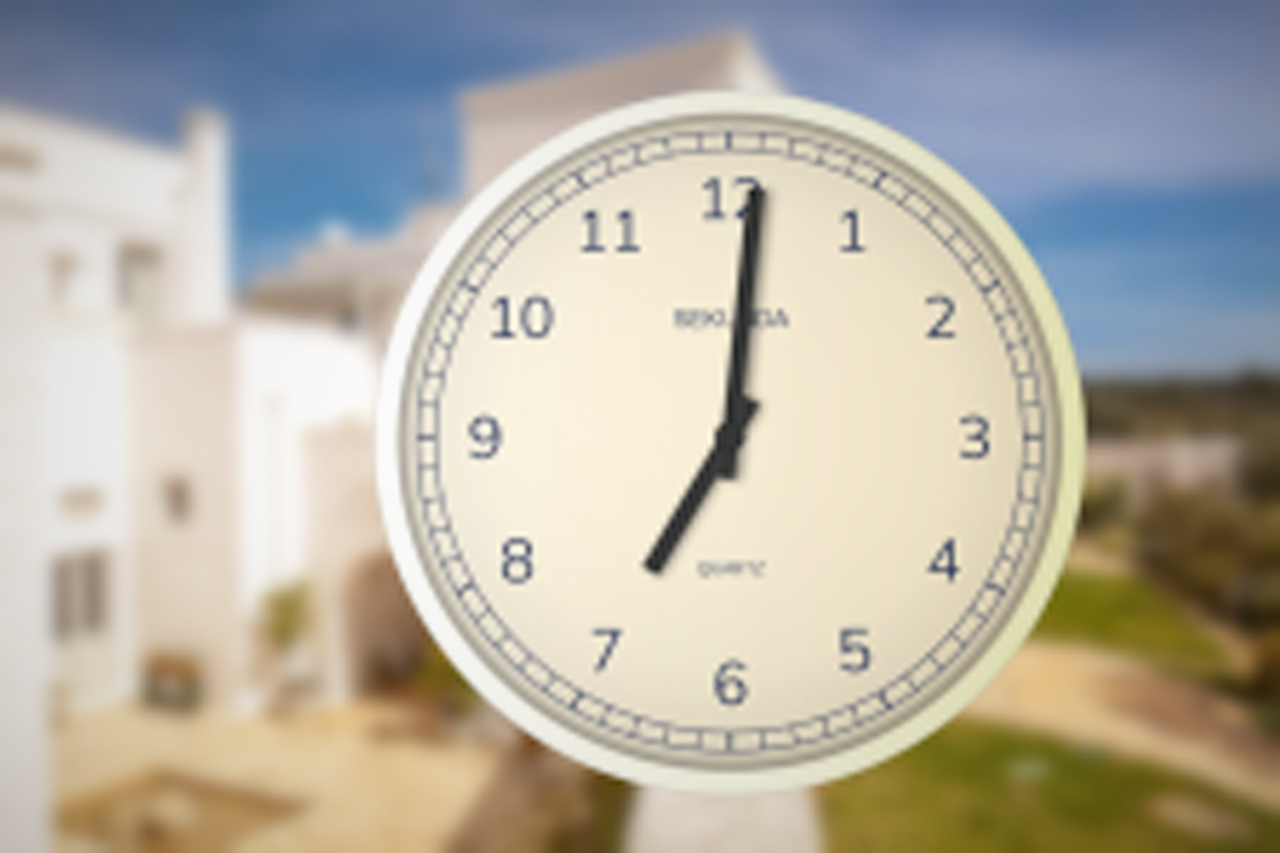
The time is 7,01
